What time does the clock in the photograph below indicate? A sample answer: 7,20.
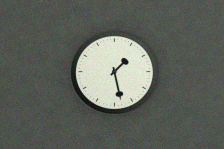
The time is 1,28
